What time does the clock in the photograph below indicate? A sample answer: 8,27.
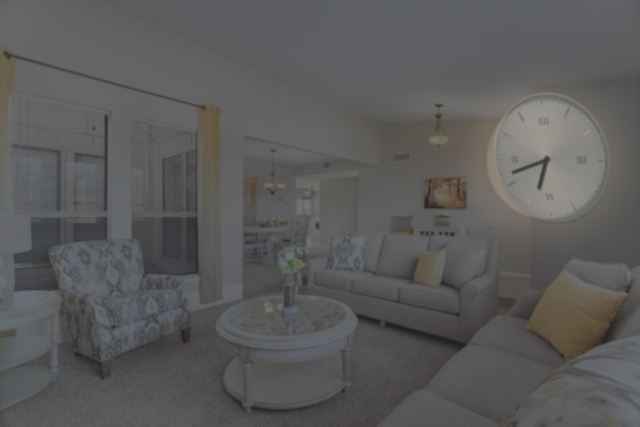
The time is 6,42
